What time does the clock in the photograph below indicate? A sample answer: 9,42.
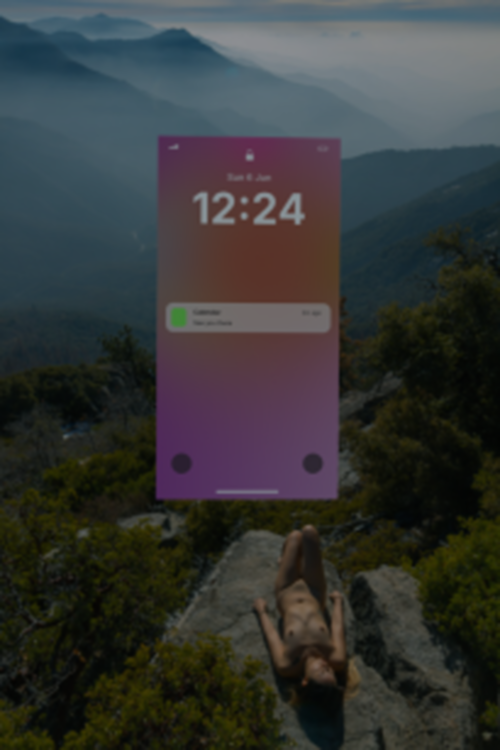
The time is 12,24
